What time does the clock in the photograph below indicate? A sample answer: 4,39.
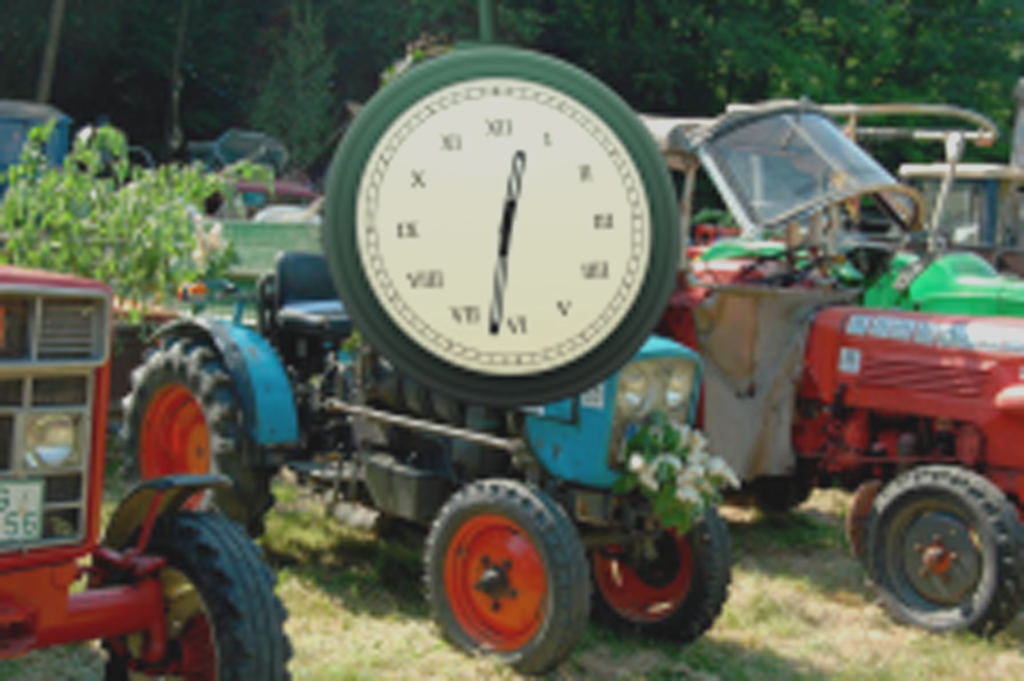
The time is 12,32
